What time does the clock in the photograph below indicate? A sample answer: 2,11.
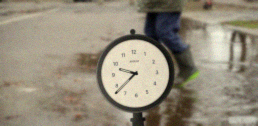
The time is 9,38
